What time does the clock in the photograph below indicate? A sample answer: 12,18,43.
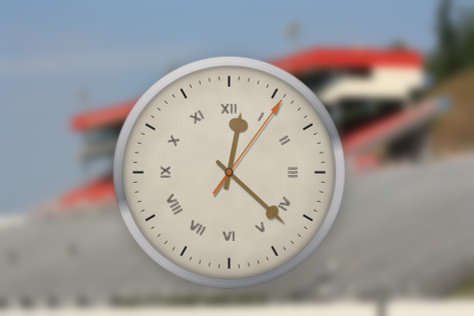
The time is 12,22,06
